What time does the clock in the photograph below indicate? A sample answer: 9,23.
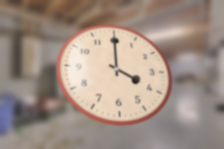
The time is 4,00
